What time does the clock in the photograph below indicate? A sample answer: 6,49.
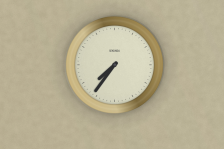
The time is 7,36
